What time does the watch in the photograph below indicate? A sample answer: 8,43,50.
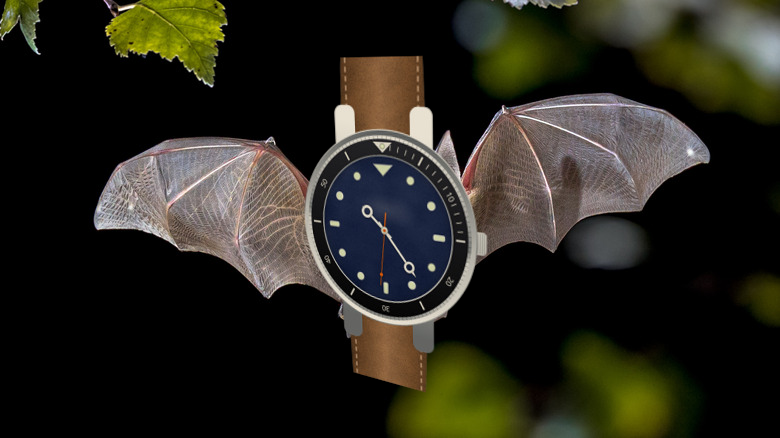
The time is 10,23,31
